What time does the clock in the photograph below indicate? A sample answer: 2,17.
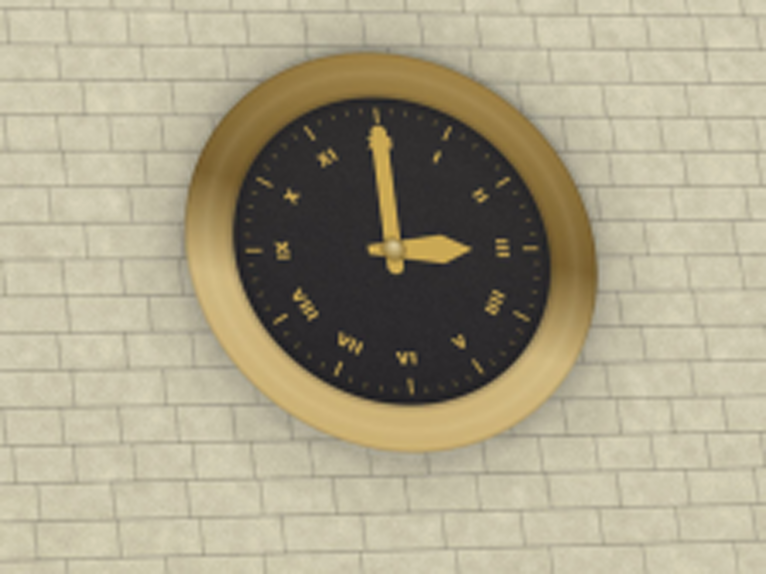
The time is 3,00
